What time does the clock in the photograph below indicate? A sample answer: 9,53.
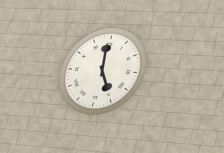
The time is 4,59
